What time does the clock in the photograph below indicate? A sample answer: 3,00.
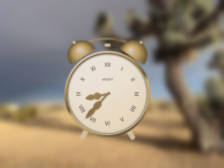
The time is 8,37
